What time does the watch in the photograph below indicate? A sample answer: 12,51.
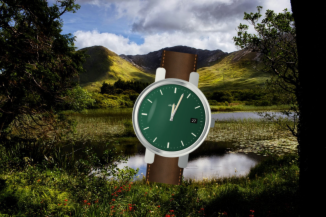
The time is 12,03
